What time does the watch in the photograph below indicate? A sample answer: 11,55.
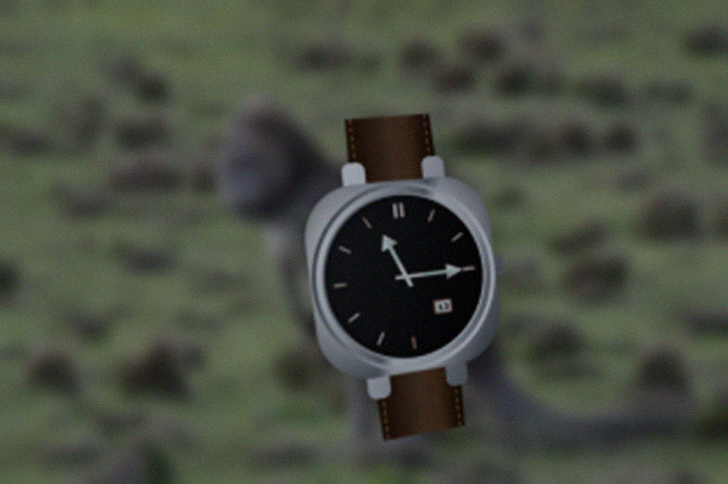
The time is 11,15
